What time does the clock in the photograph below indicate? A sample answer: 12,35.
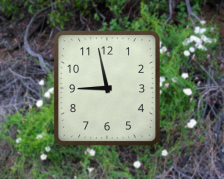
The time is 8,58
